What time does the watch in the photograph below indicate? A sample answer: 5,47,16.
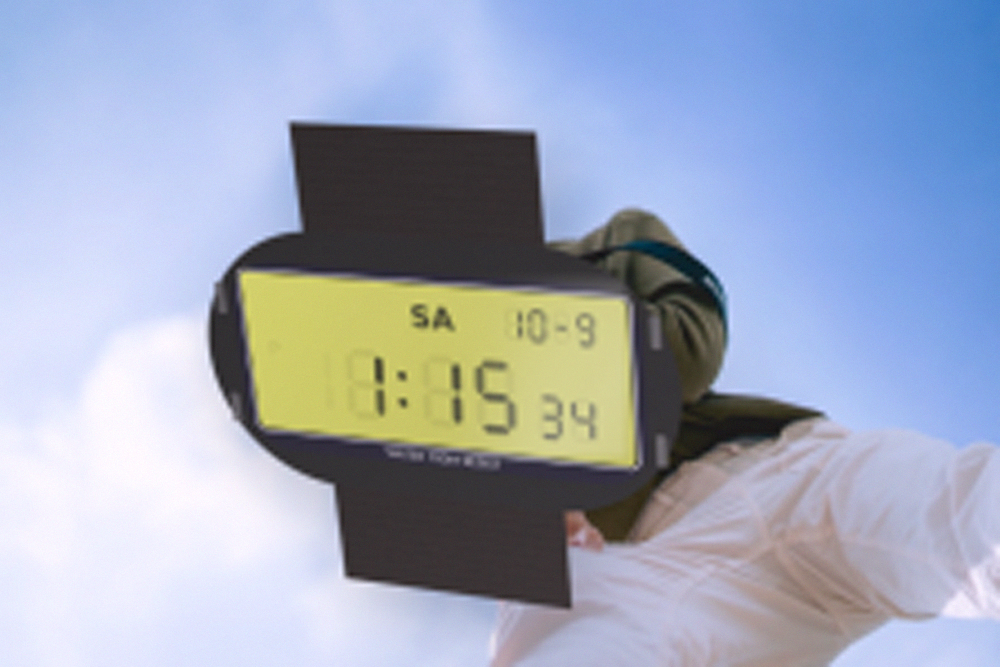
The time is 1,15,34
